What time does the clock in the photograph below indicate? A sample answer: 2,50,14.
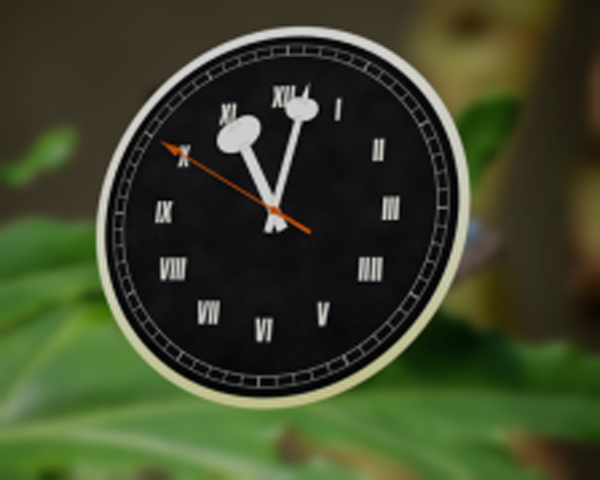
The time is 11,01,50
